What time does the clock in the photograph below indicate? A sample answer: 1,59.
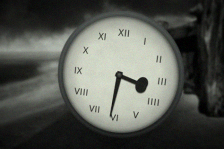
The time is 3,31
